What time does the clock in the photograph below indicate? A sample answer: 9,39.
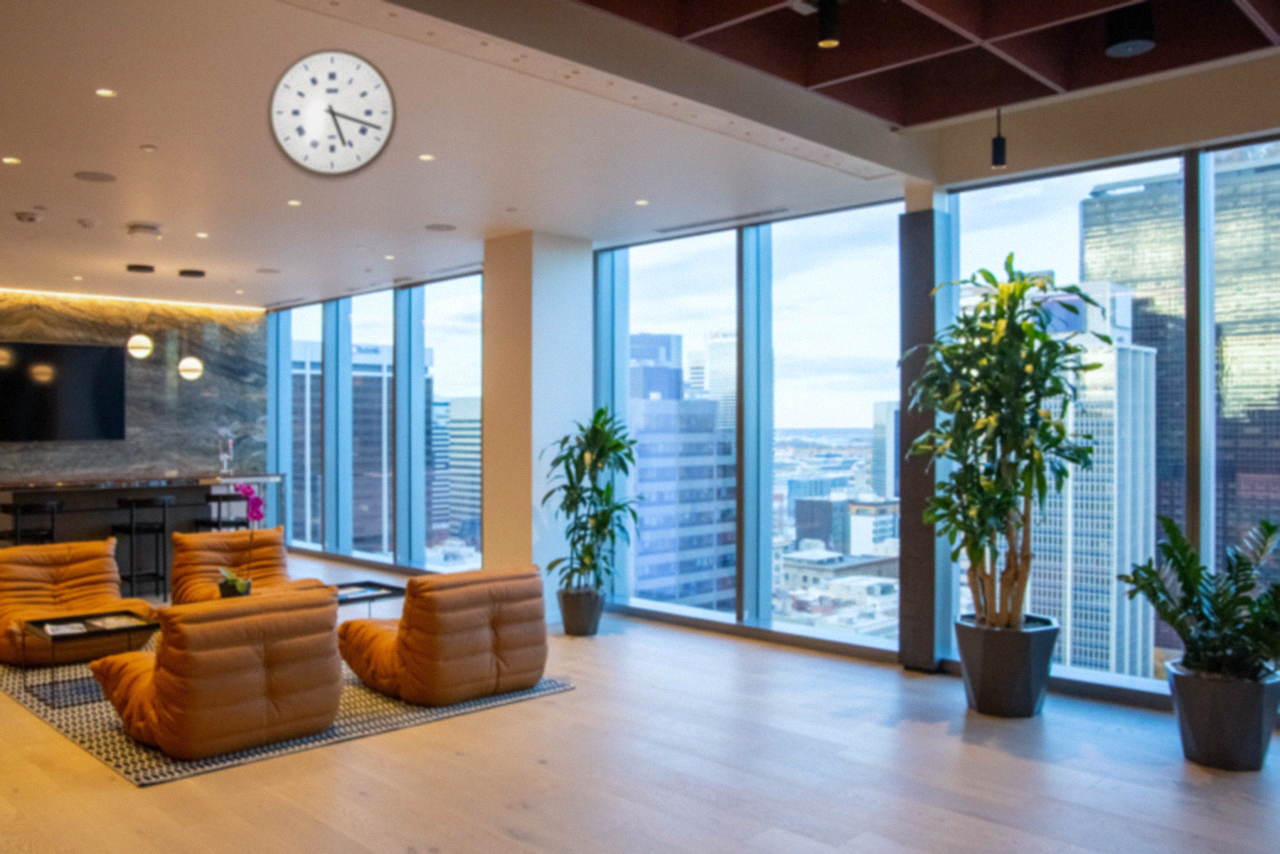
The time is 5,18
